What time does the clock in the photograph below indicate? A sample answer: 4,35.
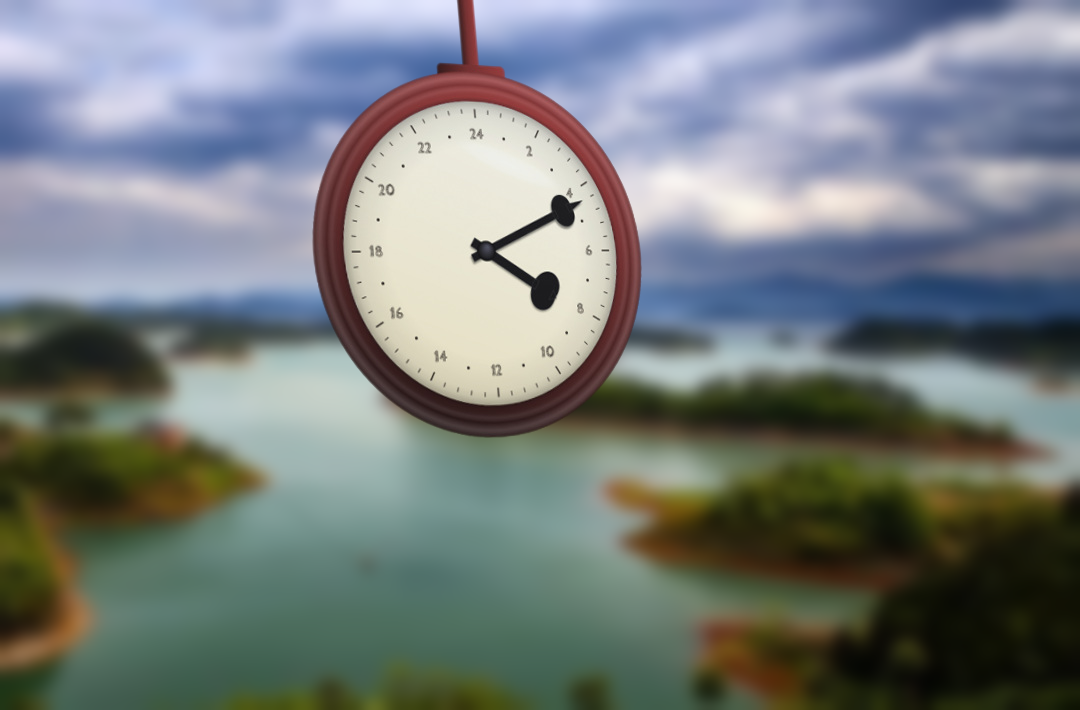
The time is 8,11
